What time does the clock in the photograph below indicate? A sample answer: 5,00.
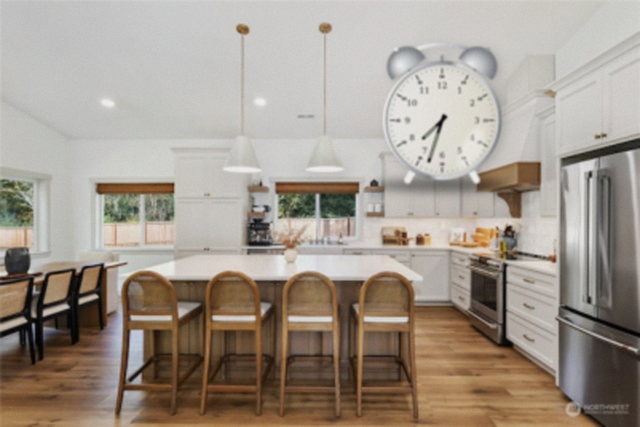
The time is 7,33
